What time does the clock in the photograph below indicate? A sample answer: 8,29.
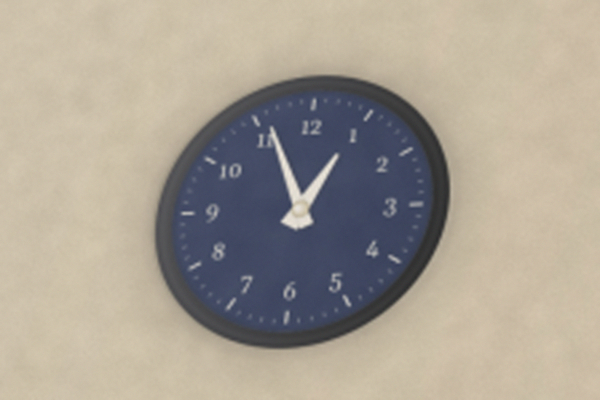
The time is 12,56
